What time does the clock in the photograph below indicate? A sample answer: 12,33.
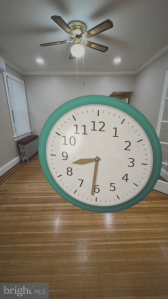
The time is 8,31
